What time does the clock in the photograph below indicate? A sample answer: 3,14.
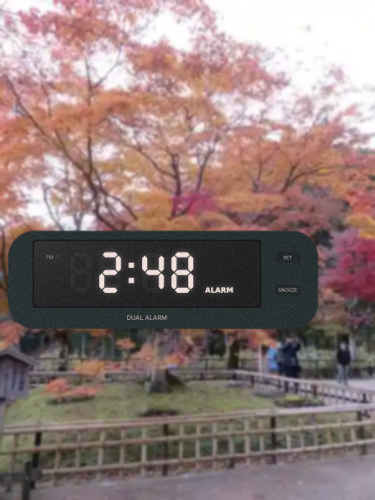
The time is 2,48
